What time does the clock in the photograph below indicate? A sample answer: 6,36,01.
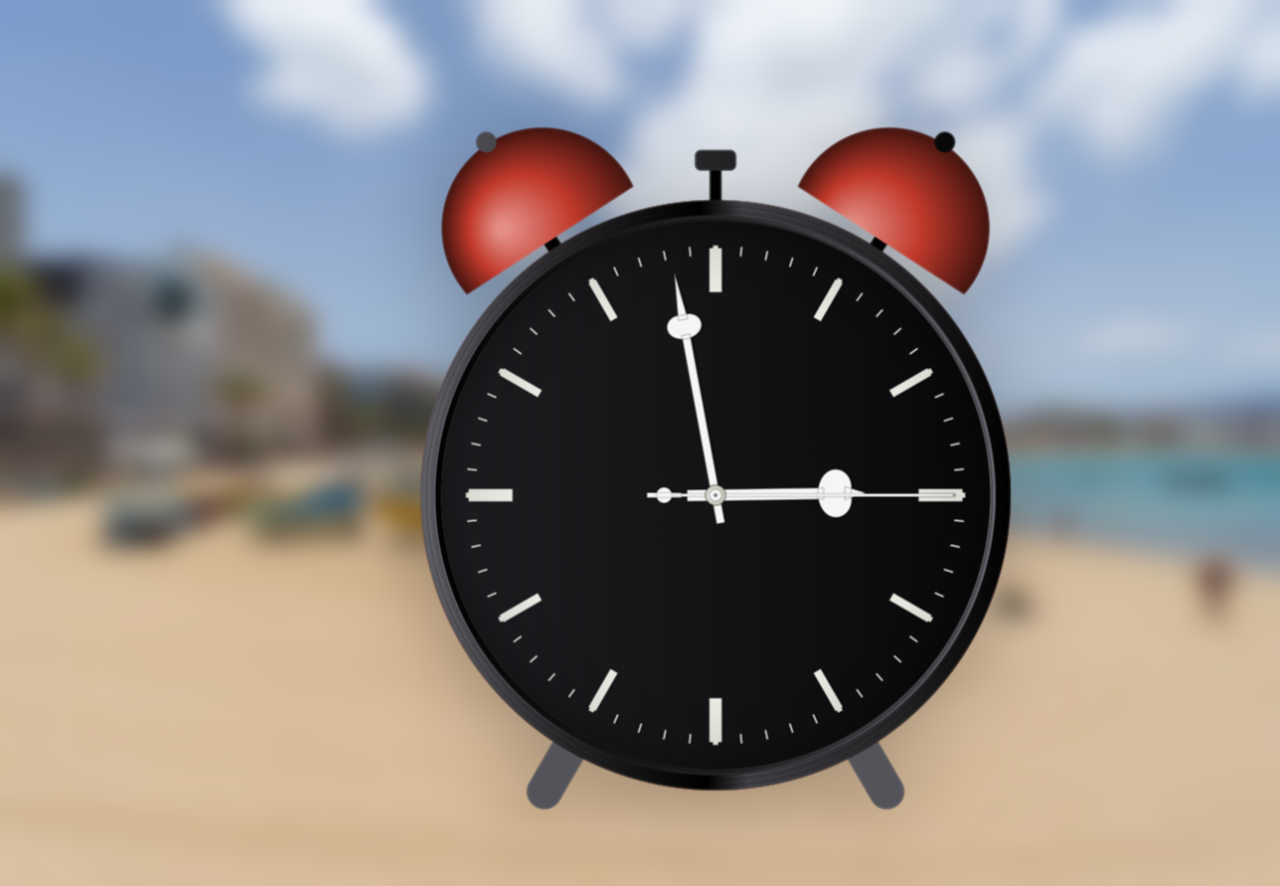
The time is 2,58,15
